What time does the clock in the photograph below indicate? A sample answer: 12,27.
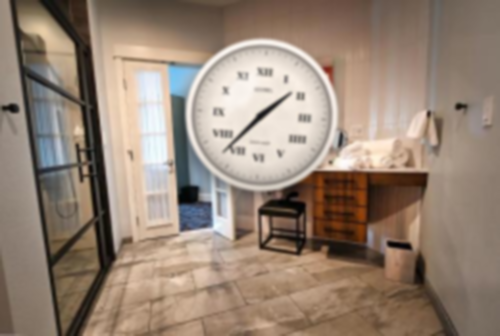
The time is 1,37
